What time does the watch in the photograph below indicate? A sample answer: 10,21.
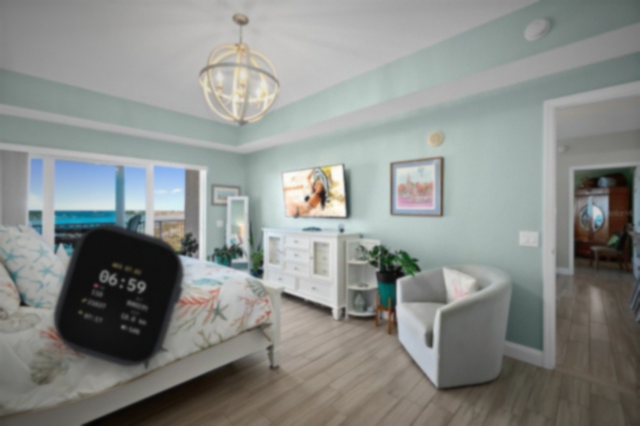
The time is 6,59
